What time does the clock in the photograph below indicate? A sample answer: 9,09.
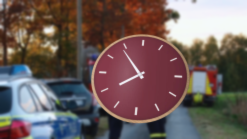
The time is 7,54
